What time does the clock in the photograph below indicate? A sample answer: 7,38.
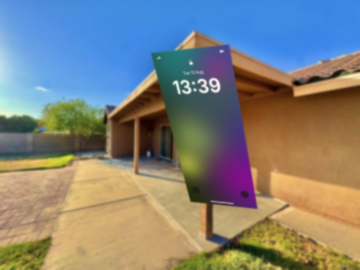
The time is 13,39
